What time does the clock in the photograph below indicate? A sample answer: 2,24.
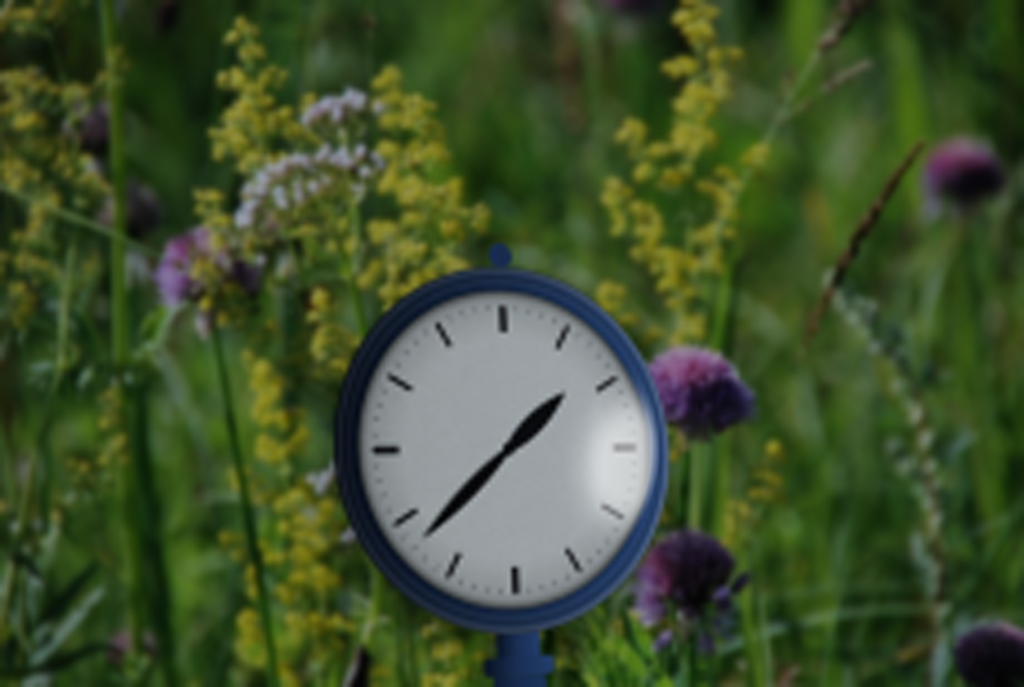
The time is 1,38
